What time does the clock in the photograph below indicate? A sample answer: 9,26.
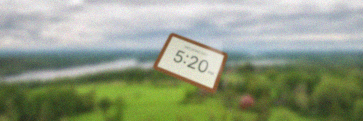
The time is 5,20
